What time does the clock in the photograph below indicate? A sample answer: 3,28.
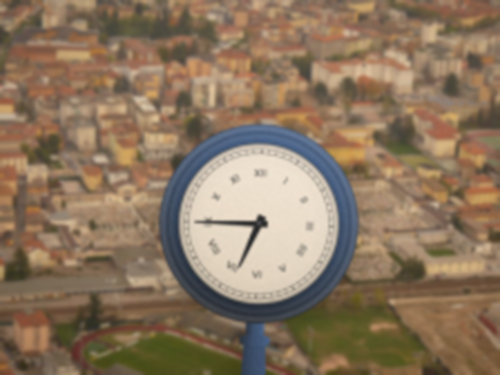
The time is 6,45
